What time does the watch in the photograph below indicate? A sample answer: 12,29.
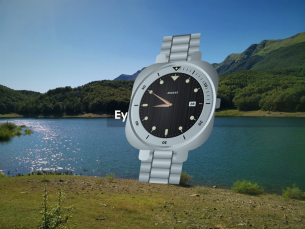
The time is 8,50
